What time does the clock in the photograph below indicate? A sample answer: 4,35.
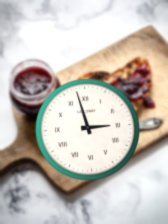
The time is 2,58
